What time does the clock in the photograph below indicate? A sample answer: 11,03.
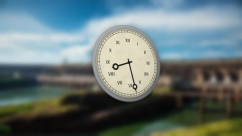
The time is 8,28
